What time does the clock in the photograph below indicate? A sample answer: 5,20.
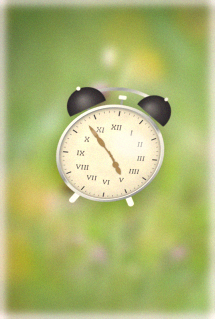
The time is 4,53
